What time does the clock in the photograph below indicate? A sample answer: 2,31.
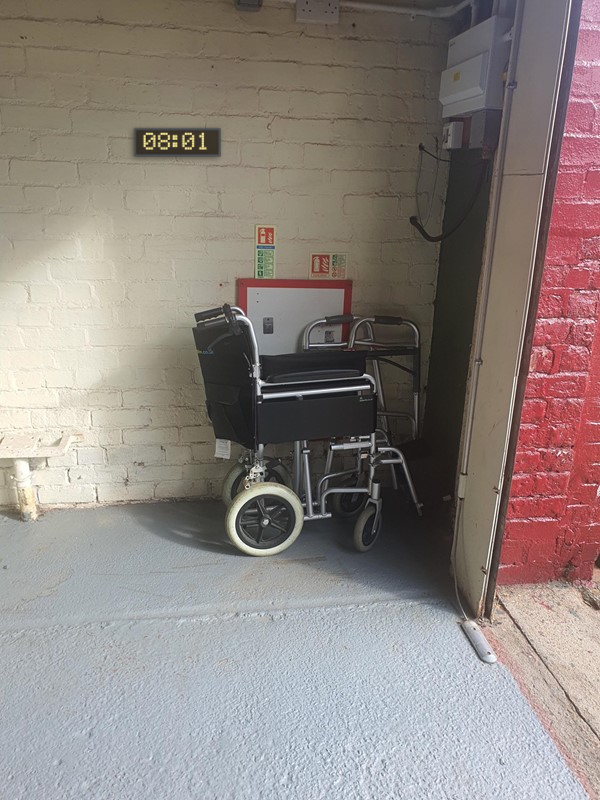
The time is 8,01
